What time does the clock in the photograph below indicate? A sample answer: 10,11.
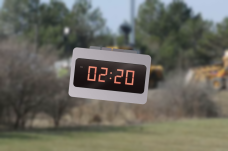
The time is 2,20
